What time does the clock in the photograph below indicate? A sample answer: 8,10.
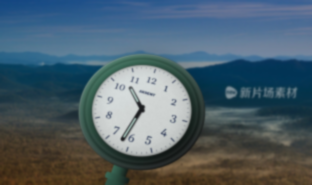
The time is 10,32
